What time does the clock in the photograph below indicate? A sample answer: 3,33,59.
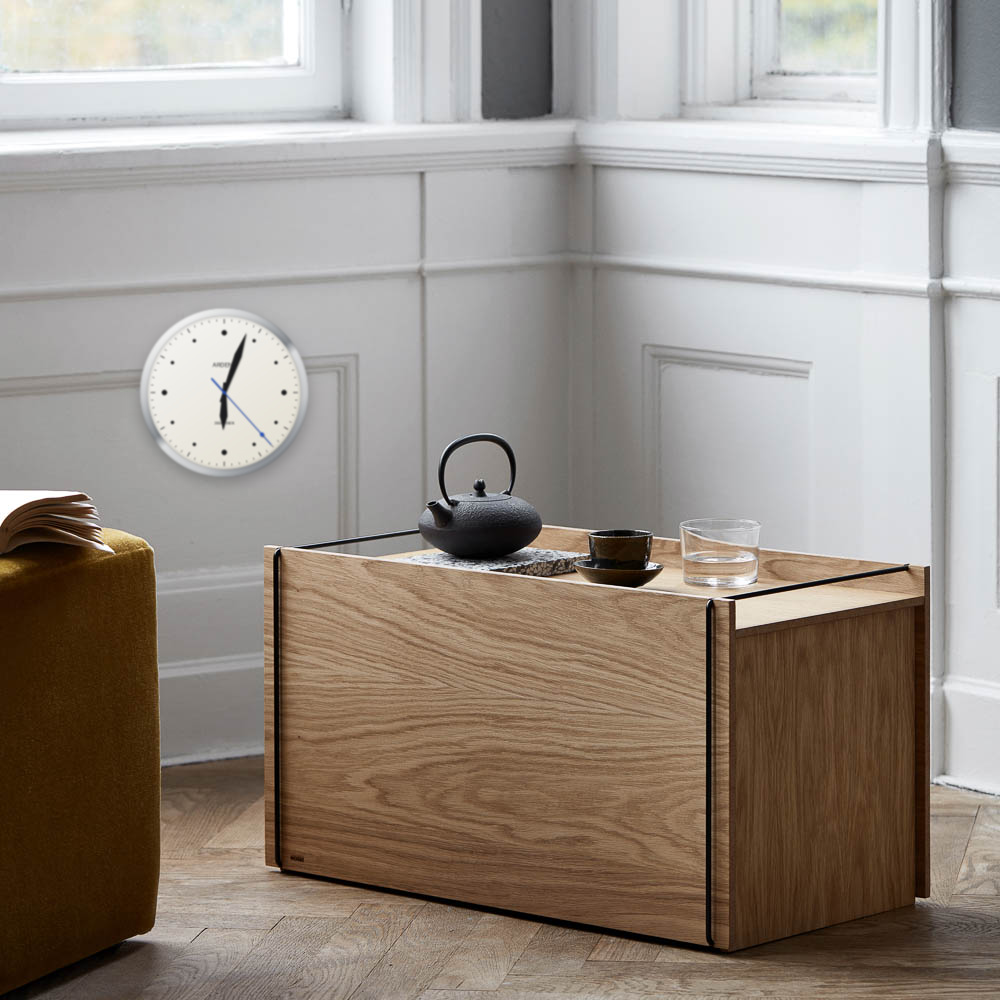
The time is 6,03,23
